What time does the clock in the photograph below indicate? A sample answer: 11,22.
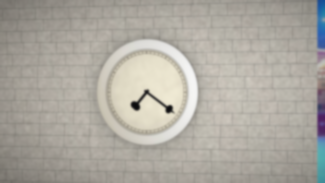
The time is 7,21
